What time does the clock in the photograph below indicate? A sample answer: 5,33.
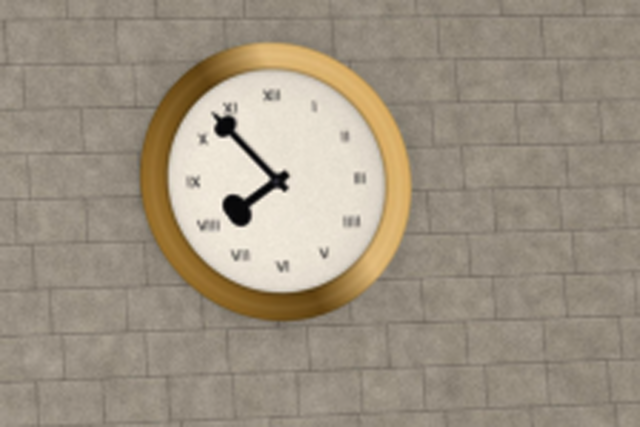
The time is 7,53
